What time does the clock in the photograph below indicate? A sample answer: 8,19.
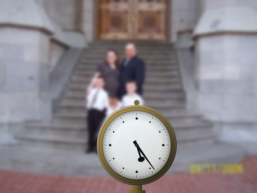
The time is 5,24
